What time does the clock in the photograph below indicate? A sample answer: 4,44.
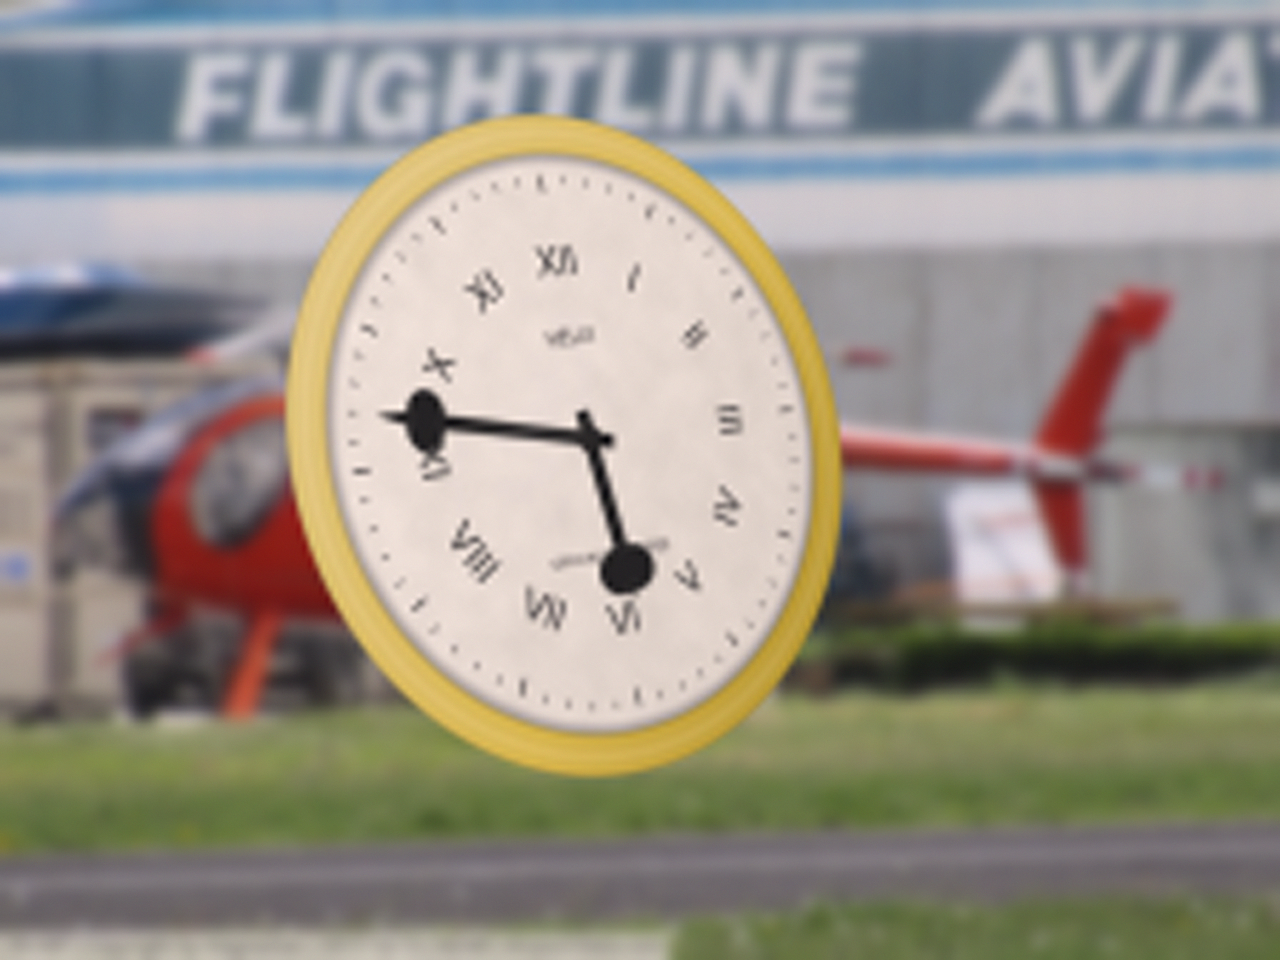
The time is 5,47
